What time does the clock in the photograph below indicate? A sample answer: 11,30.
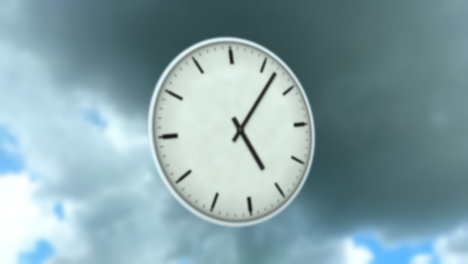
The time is 5,07
